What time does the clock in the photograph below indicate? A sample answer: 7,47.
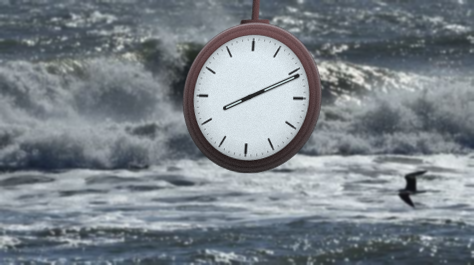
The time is 8,11
